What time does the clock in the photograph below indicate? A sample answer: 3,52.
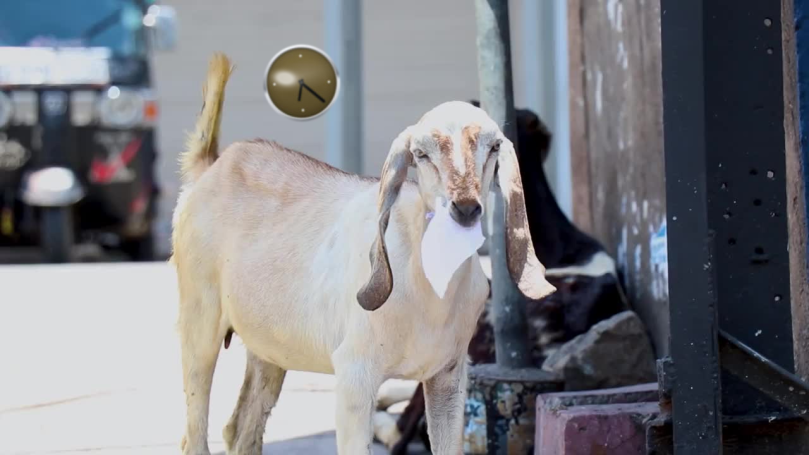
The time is 6,22
